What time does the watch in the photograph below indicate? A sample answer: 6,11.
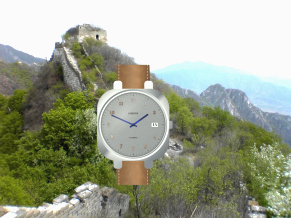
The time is 1,49
